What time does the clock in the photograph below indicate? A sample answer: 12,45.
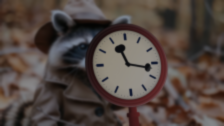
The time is 11,17
